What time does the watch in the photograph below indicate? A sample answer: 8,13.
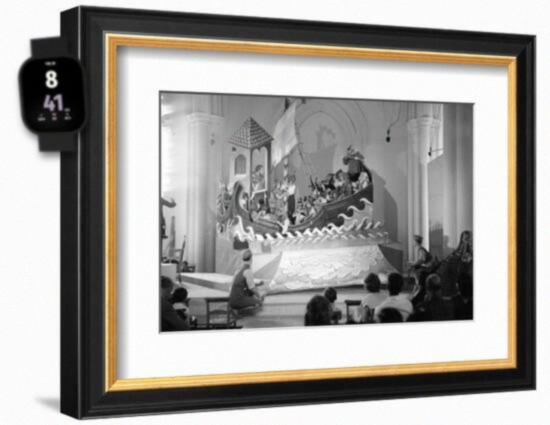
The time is 8,41
